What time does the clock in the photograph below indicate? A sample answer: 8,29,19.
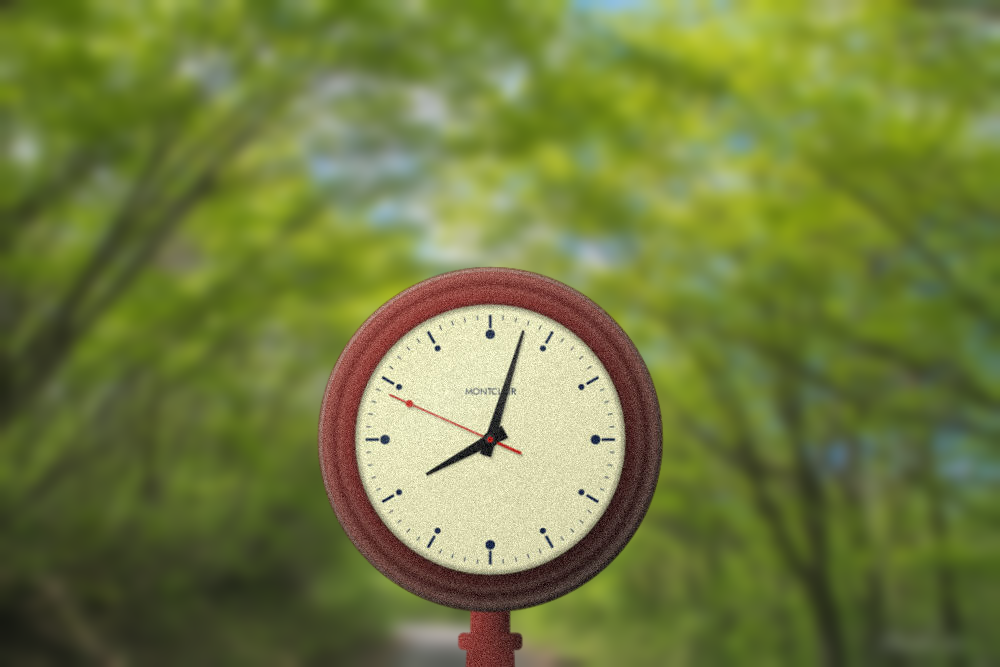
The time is 8,02,49
